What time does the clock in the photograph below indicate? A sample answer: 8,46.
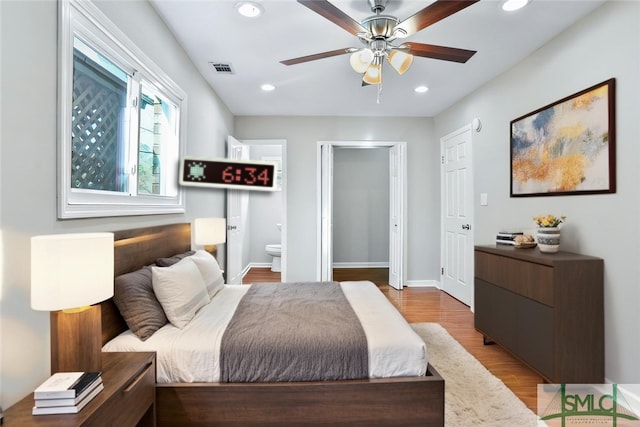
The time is 6,34
